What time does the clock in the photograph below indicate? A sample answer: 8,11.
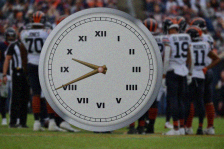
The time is 9,41
